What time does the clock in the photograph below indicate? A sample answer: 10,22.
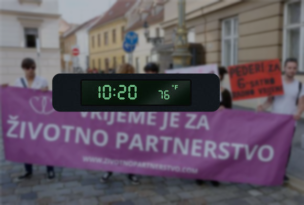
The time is 10,20
